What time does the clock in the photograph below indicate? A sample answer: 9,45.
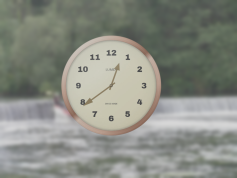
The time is 12,39
